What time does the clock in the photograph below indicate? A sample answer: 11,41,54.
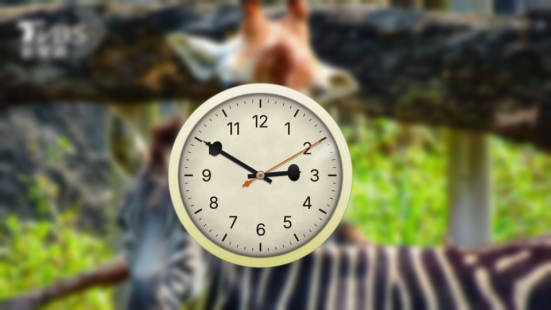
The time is 2,50,10
